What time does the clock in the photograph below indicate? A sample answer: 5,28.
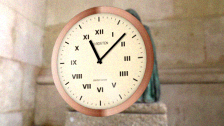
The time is 11,08
